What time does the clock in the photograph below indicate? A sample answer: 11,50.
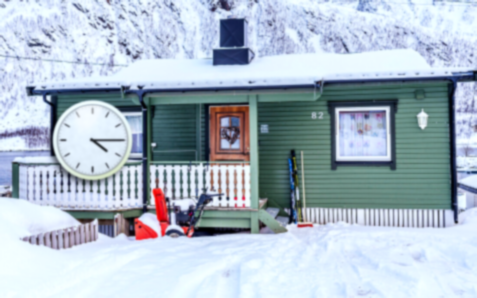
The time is 4,15
